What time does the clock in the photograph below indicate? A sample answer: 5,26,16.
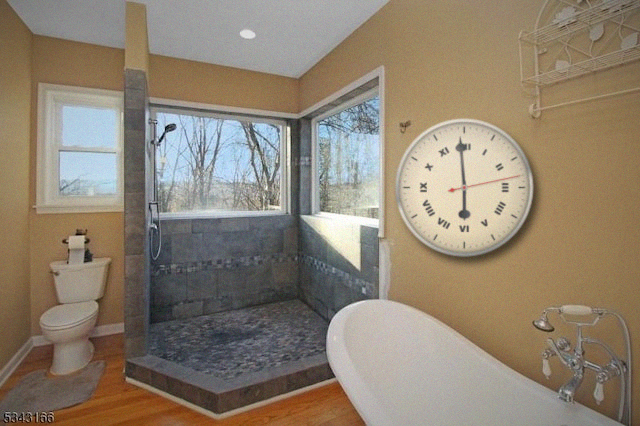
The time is 5,59,13
